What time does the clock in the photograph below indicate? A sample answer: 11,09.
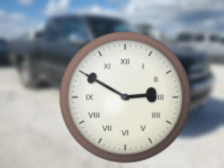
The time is 2,50
